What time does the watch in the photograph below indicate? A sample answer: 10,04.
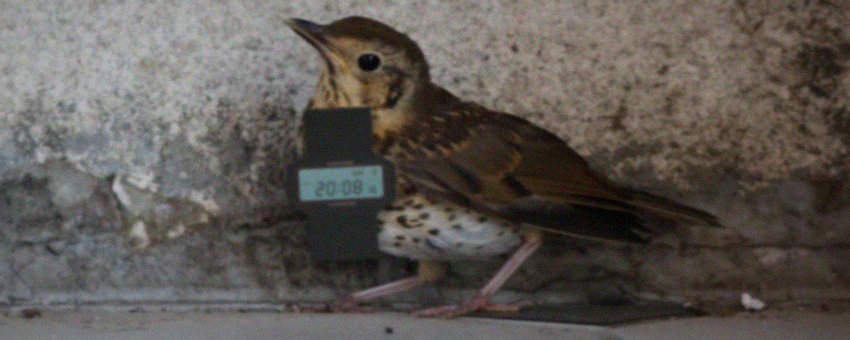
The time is 20,08
